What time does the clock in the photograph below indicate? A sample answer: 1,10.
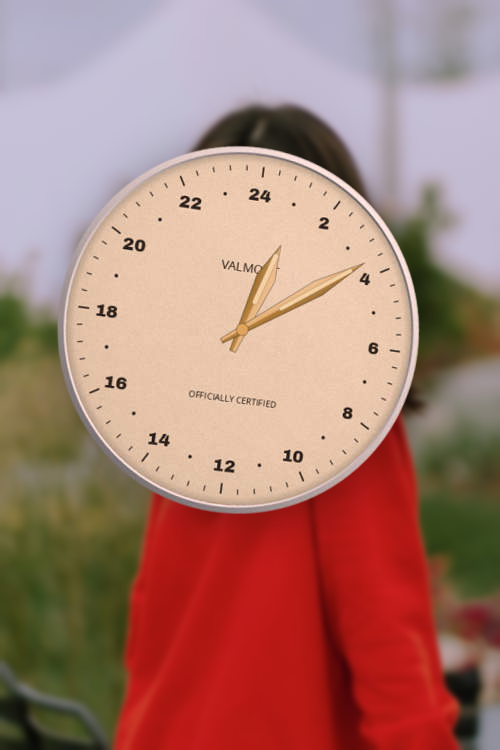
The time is 1,09
